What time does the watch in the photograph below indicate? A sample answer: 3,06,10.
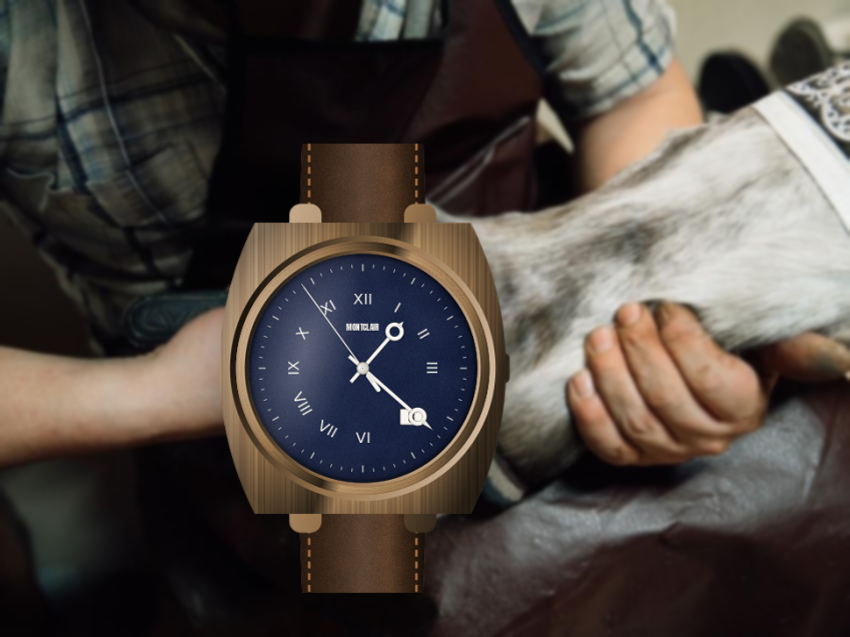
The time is 1,21,54
